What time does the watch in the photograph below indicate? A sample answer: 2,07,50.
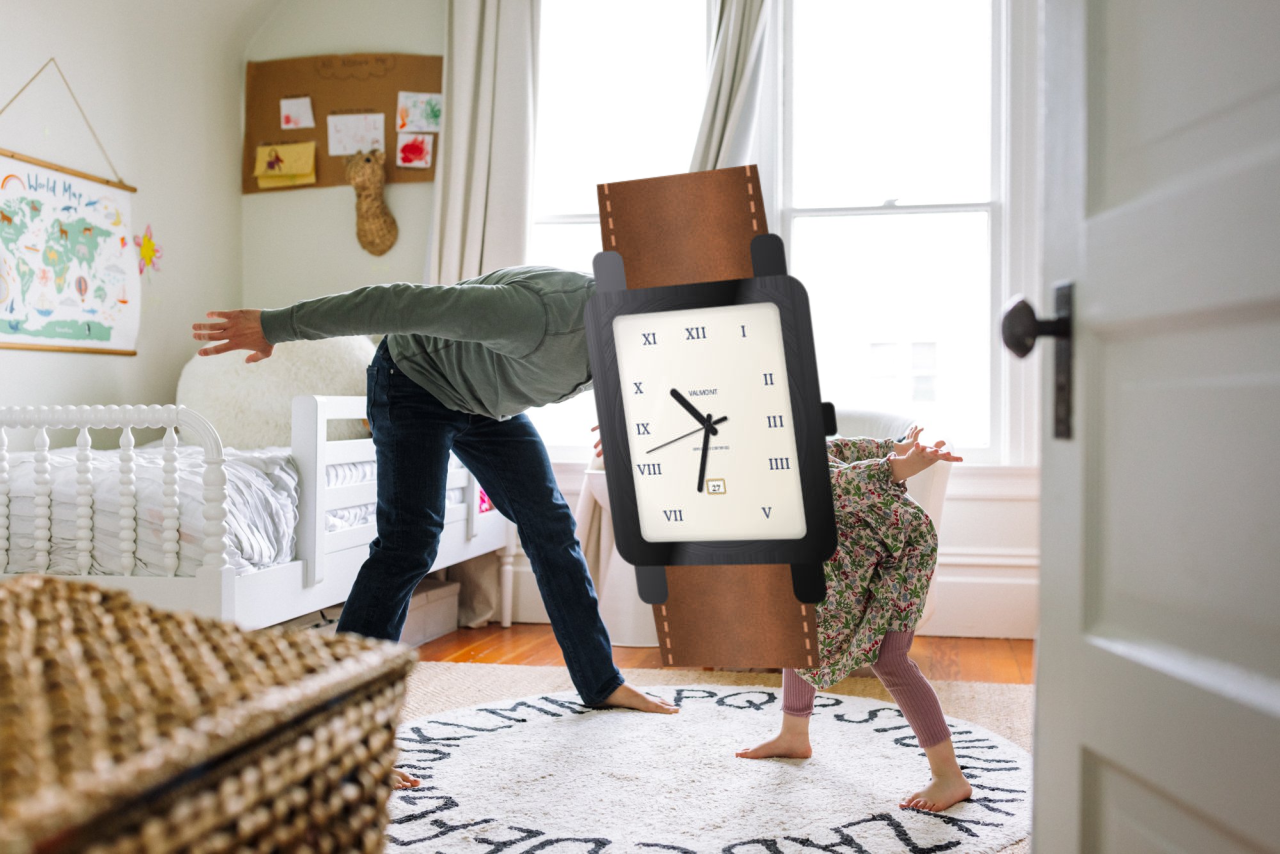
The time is 10,32,42
